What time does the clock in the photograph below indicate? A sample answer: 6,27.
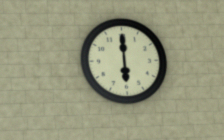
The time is 6,00
